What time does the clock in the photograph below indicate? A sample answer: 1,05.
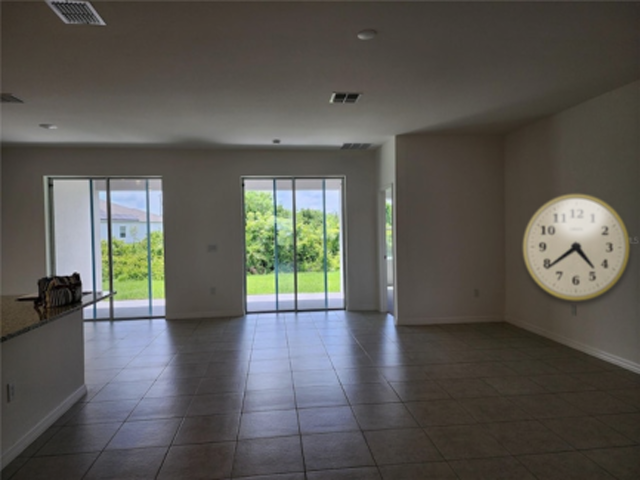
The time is 4,39
